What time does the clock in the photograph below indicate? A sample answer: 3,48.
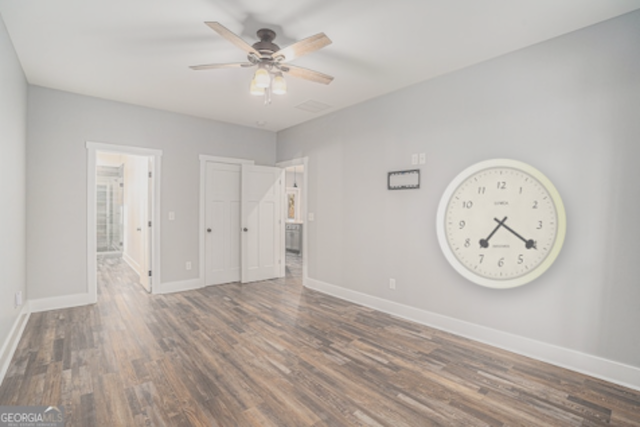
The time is 7,21
